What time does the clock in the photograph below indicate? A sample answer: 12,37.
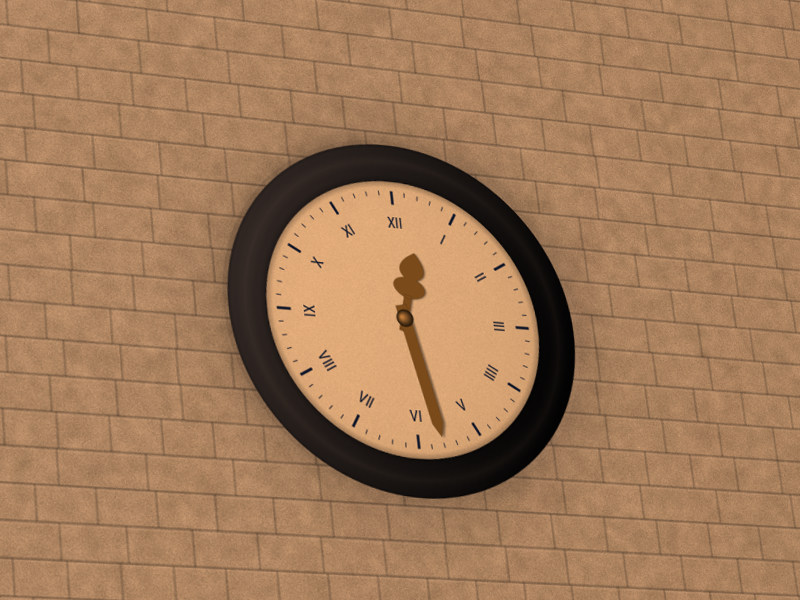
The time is 12,28
